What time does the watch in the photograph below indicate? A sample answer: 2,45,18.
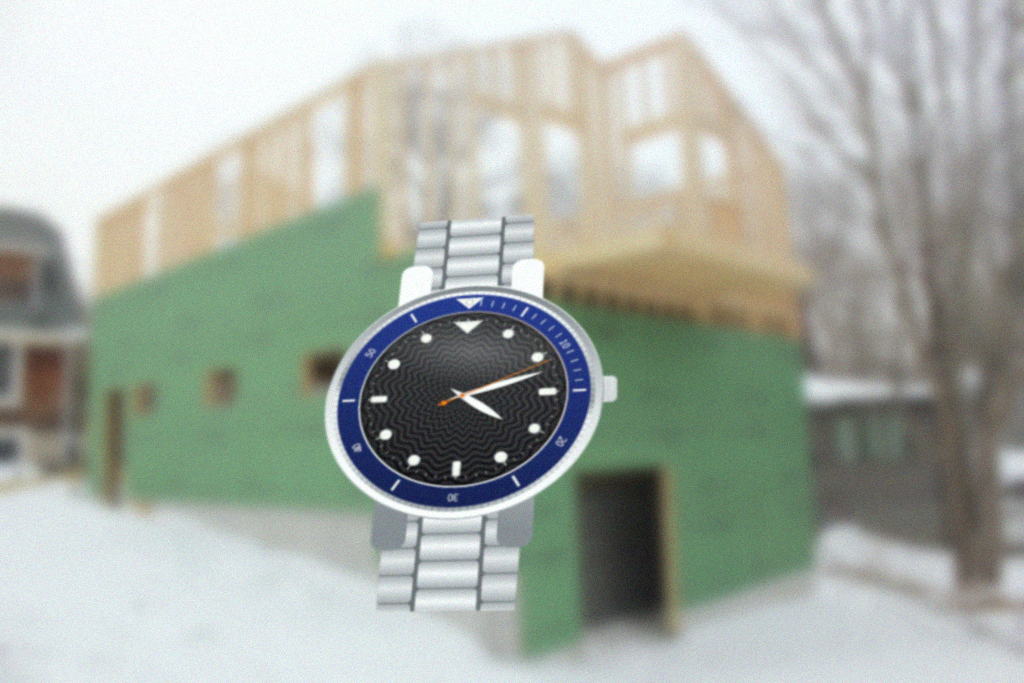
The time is 4,12,11
